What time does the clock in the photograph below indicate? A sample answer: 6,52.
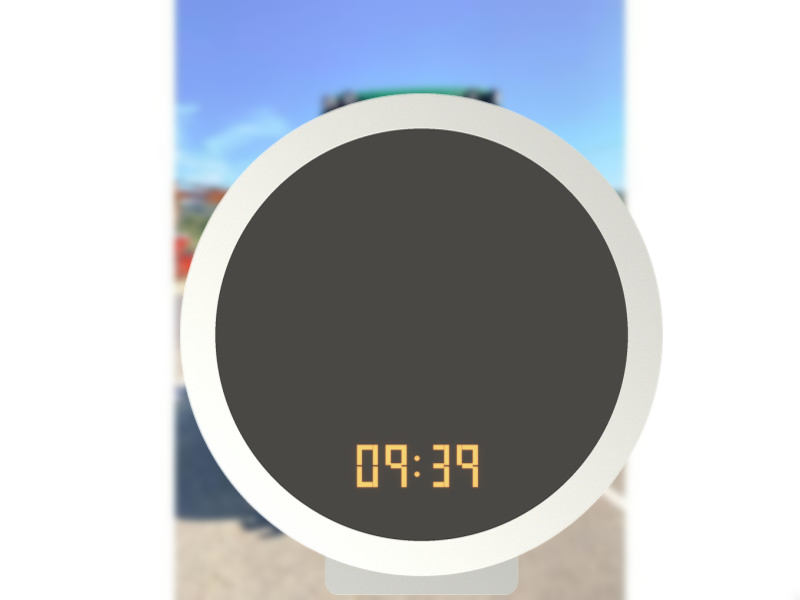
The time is 9,39
